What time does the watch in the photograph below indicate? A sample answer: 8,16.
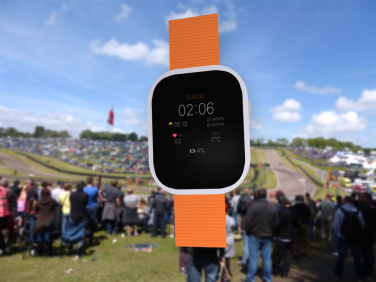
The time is 2,06
